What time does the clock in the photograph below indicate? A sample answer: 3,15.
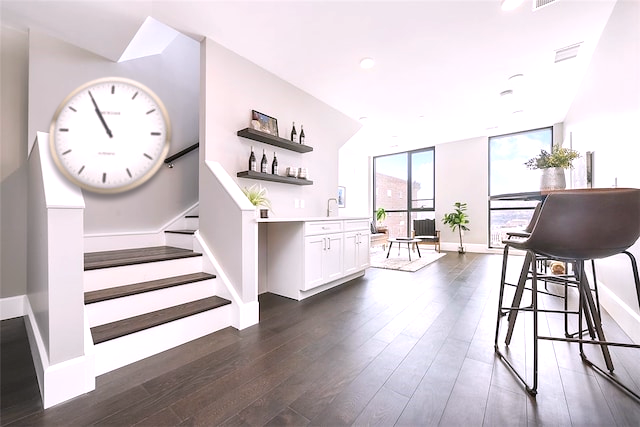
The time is 10,55
